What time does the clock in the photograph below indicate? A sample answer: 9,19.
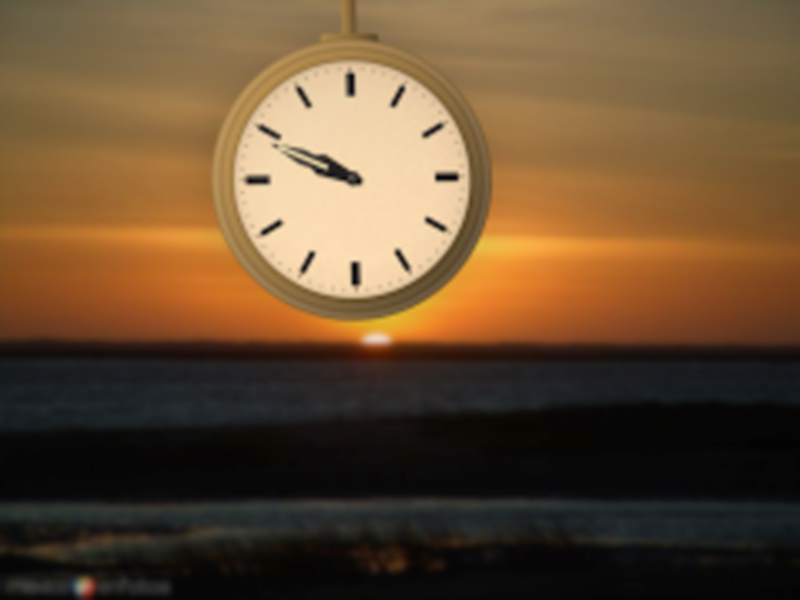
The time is 9,49
